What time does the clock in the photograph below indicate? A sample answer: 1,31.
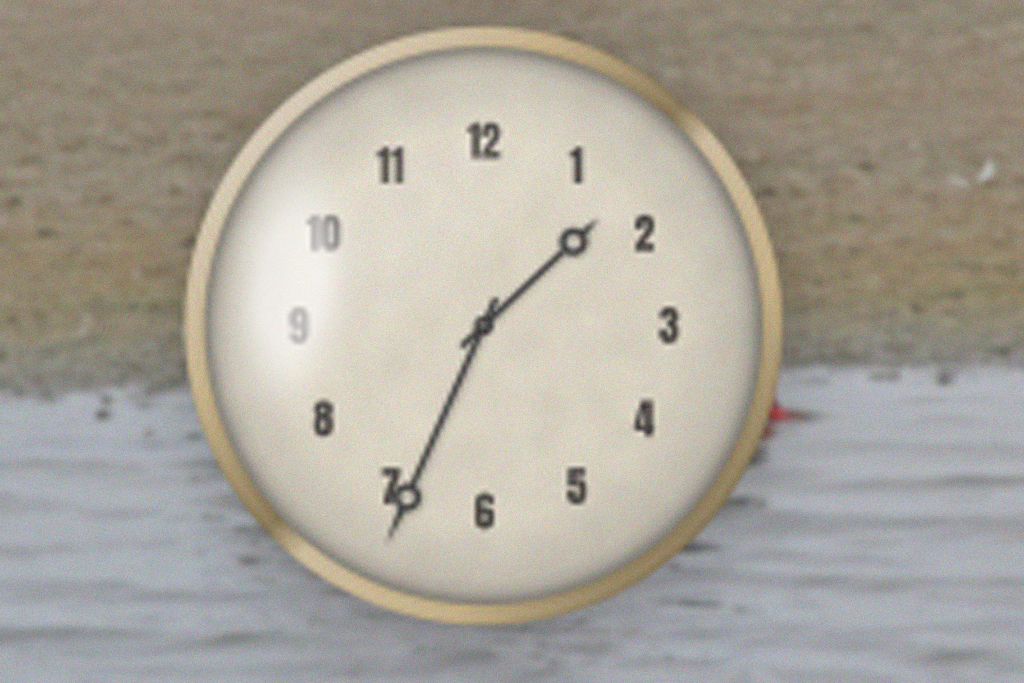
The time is 1,34
